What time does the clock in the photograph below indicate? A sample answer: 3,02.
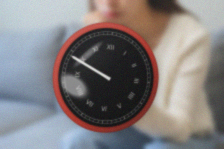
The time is 9,49
